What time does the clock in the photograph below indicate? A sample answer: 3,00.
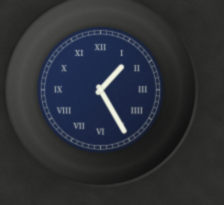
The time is 1,25
